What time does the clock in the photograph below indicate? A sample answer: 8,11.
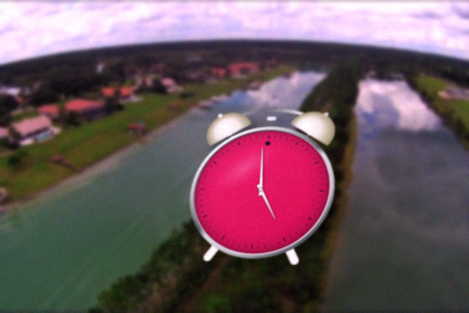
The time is 4,59
